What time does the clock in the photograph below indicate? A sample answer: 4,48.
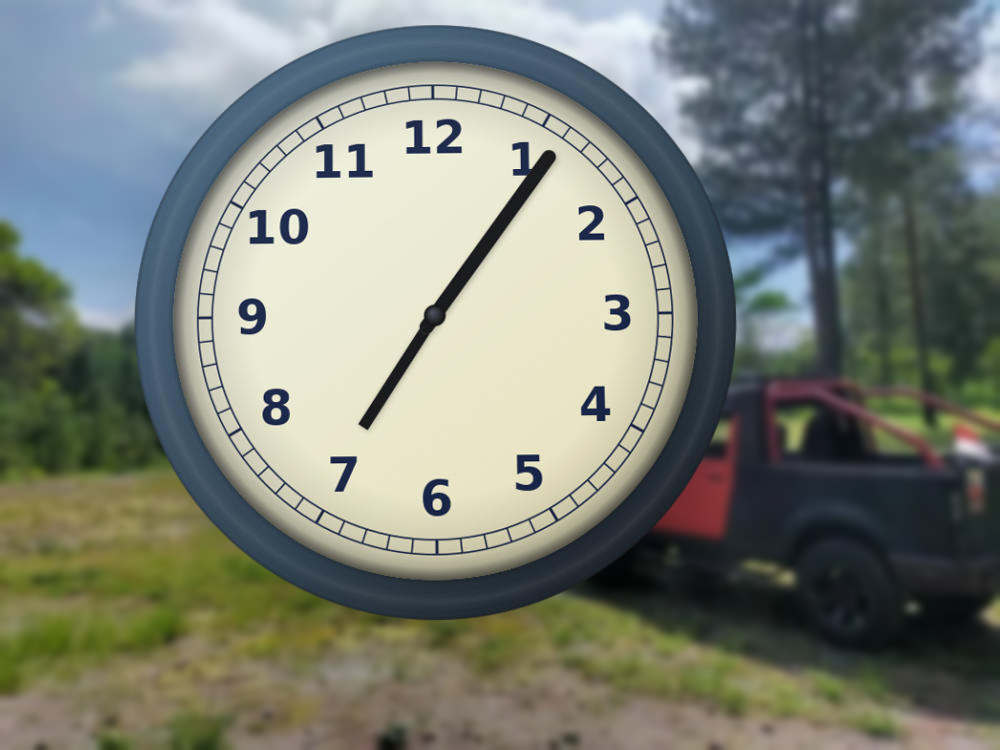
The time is 7,06
